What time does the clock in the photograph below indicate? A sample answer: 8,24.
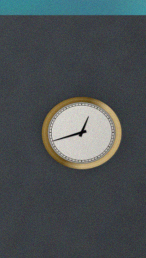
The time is 12,42
